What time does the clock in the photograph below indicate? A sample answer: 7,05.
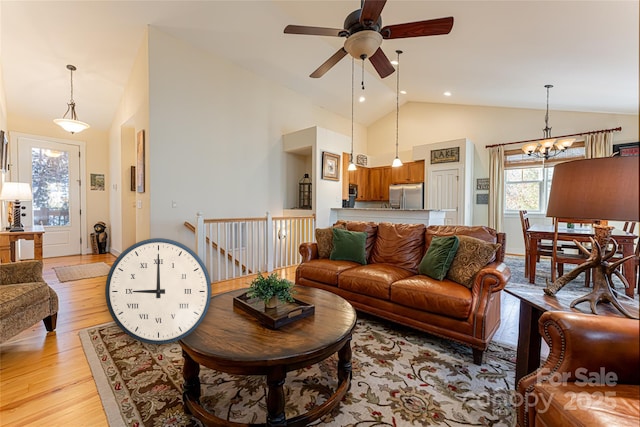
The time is 9,00
